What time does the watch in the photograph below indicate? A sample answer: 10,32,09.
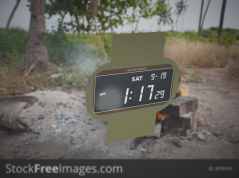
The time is 1,17,29
